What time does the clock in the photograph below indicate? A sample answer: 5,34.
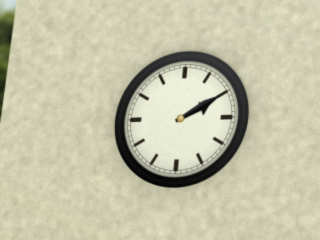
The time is 2,10
